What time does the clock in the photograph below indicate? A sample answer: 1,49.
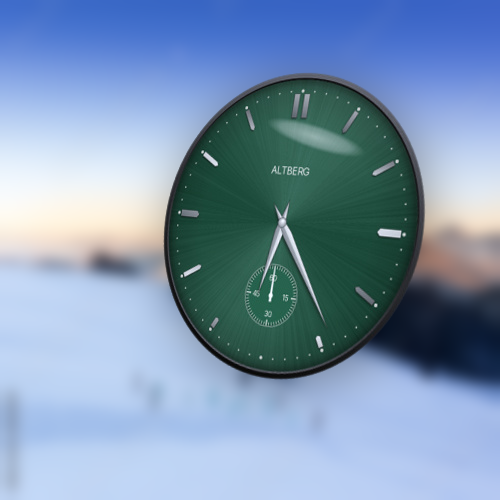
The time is 6,24
